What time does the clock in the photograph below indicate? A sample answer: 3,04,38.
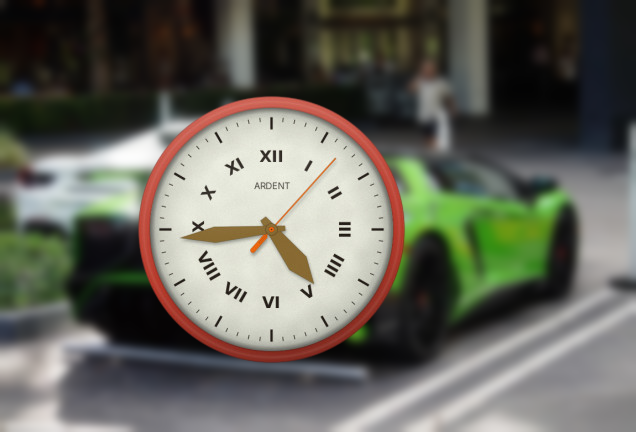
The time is 4,44,07
